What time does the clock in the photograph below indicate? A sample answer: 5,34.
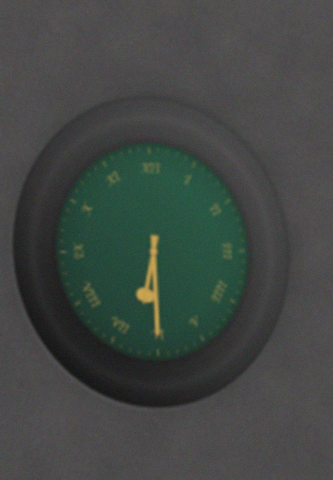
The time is 6,30
